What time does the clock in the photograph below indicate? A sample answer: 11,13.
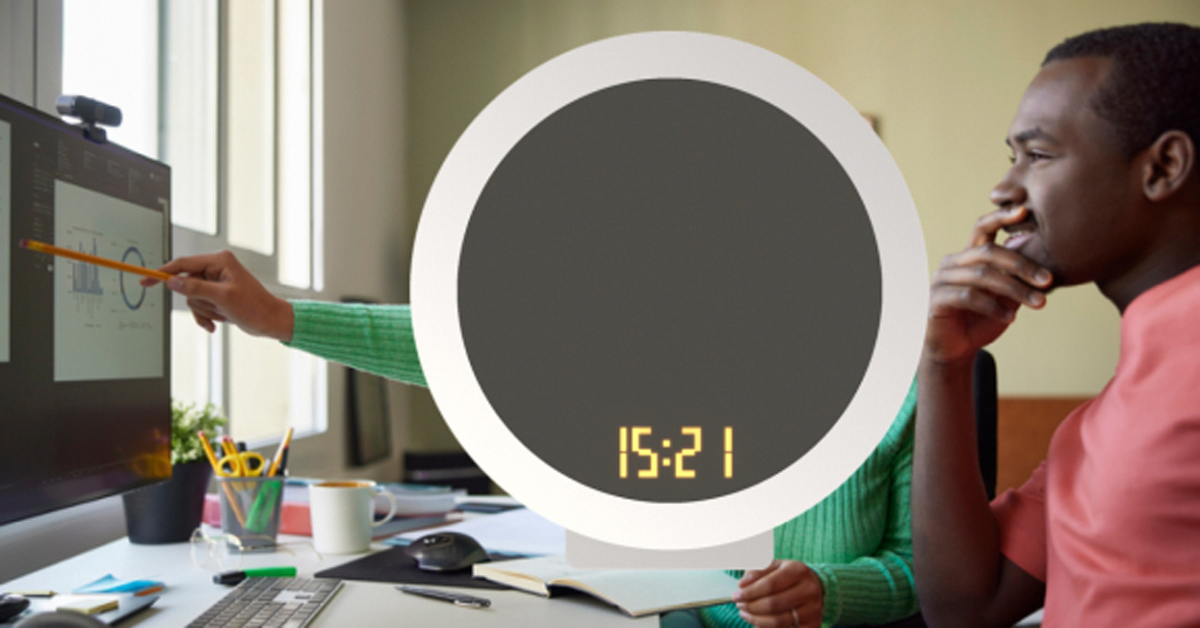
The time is 15,21
